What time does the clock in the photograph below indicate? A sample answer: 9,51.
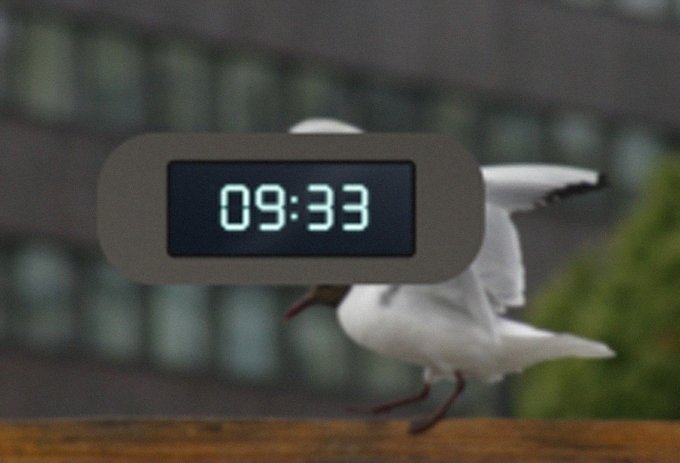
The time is 9,33
